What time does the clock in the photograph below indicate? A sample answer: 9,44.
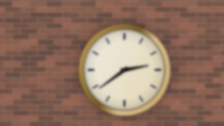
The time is 2,39
